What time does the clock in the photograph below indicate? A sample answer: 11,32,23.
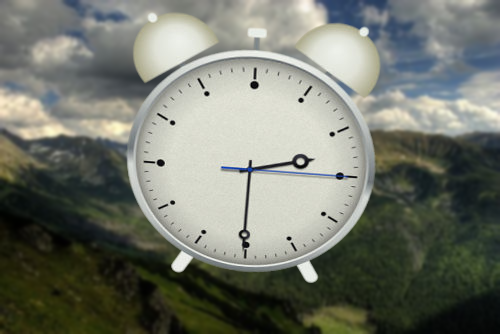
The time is 2,30,15
